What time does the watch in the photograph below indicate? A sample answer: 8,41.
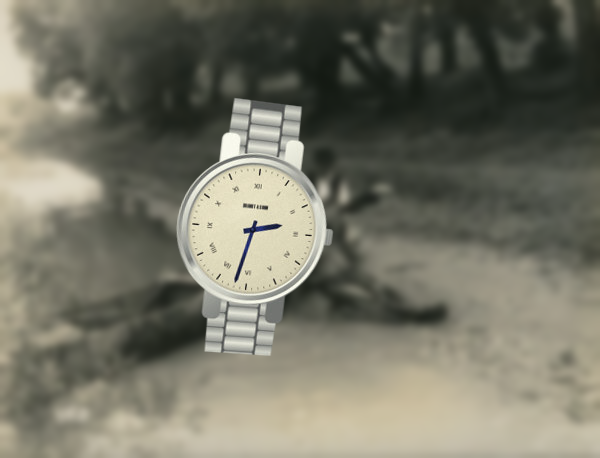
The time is 2,32
